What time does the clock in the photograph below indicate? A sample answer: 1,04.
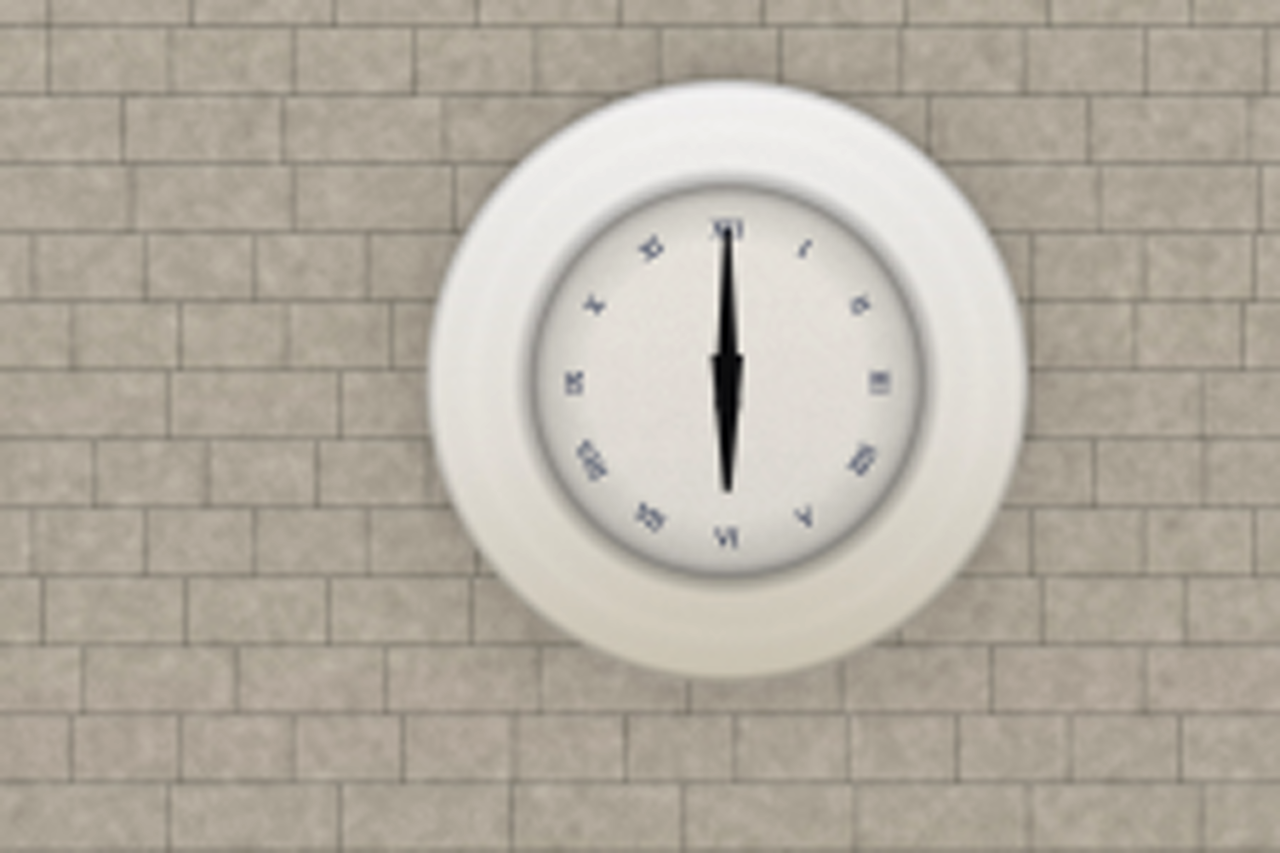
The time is 6,00
